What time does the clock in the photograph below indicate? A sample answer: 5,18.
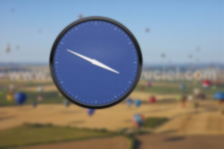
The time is 3,49
